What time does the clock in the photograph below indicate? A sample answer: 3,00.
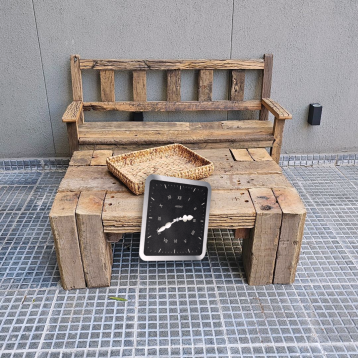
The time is 2,40
